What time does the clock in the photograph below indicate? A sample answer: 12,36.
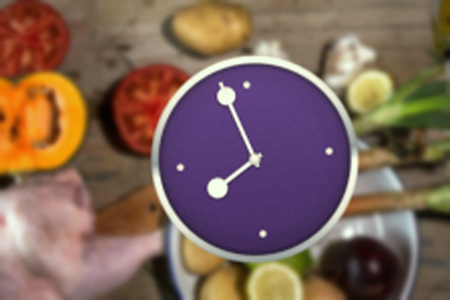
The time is 7,57
